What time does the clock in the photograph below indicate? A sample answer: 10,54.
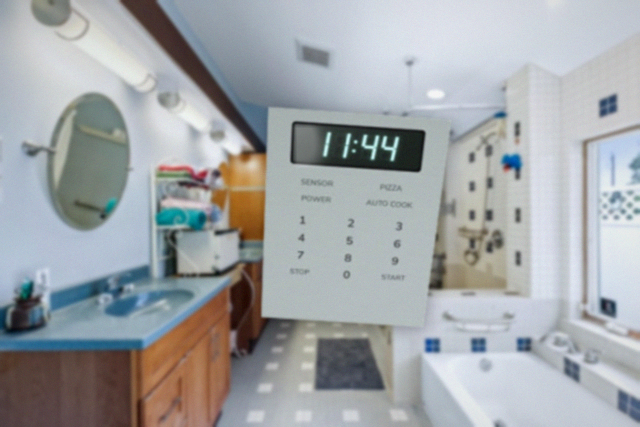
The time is 11,44
